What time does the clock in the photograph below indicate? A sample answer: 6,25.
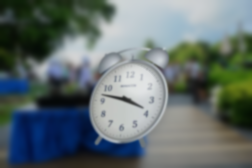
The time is 3,47
